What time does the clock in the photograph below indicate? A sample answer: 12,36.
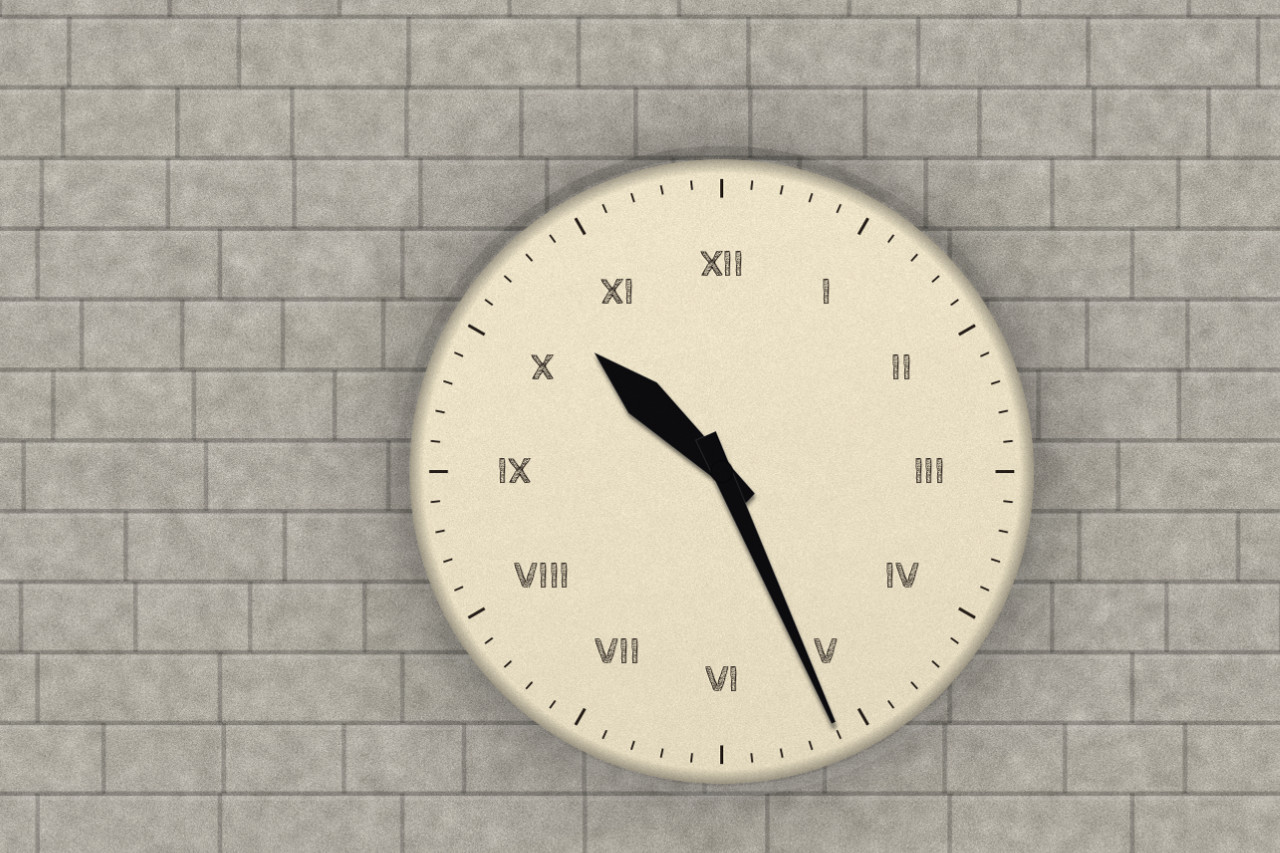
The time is 10,26
